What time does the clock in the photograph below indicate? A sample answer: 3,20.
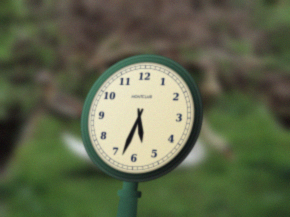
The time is 5,33
